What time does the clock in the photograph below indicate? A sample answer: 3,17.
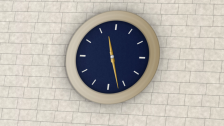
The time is 11,27
